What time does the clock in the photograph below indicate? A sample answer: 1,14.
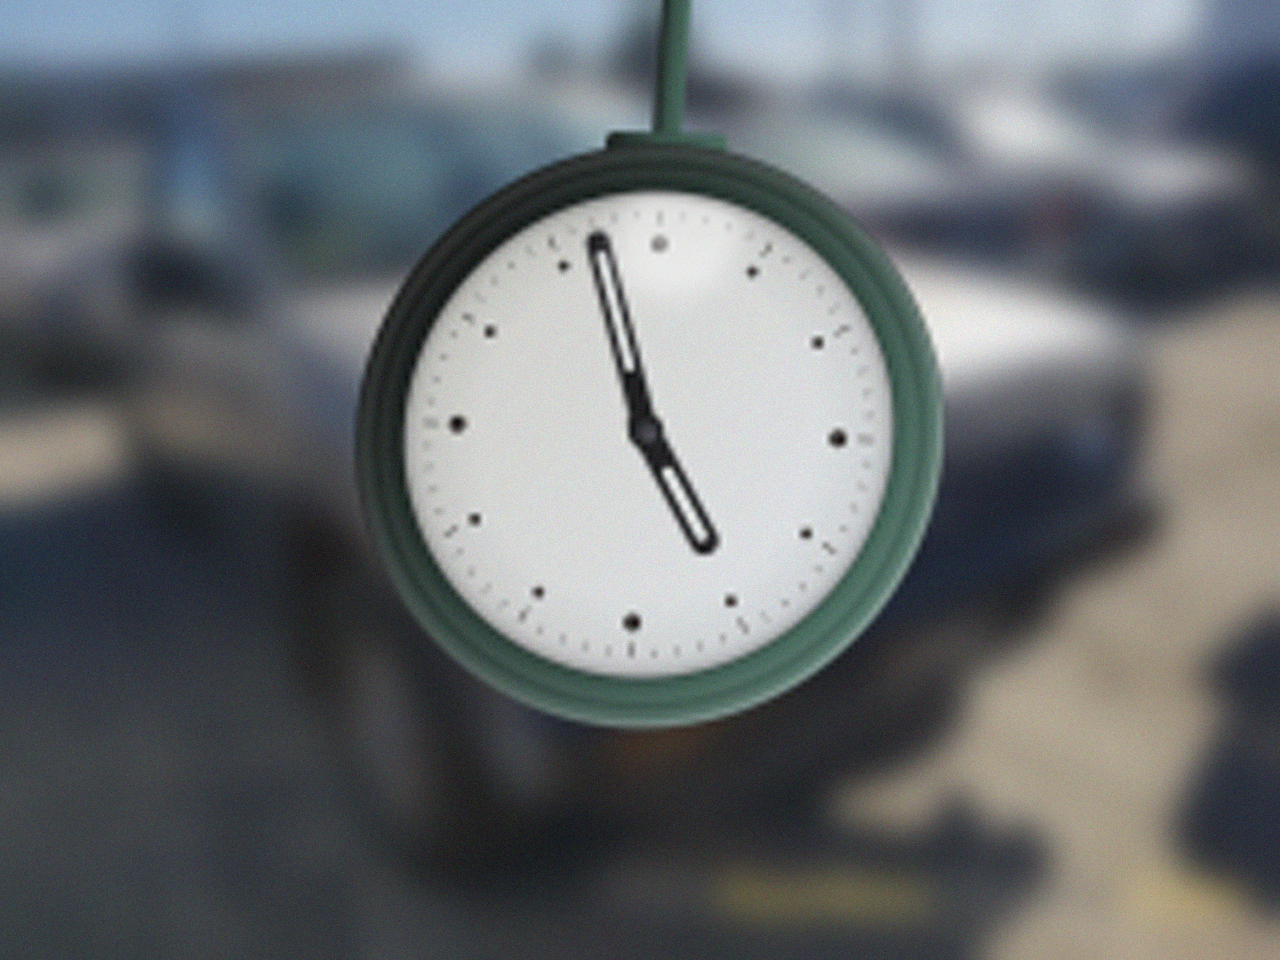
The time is 4,57
